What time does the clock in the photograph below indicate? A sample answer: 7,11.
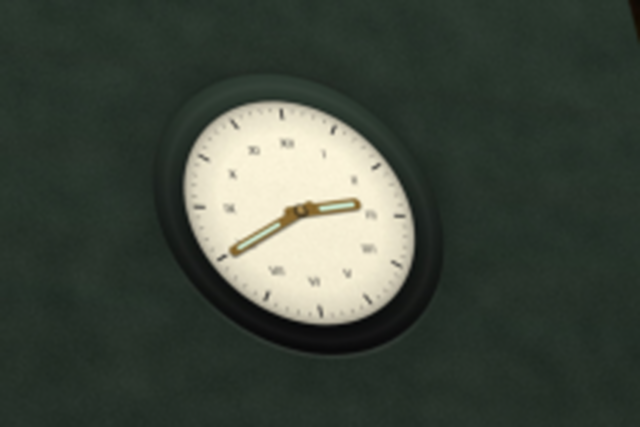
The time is 2,40
